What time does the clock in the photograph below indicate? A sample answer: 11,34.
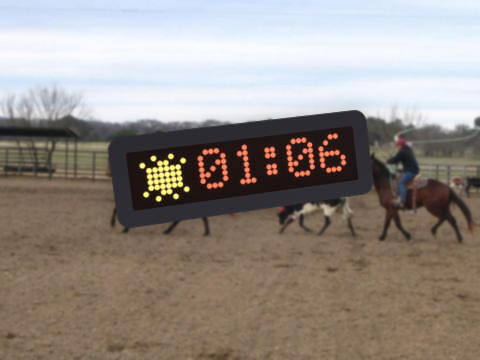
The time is 1,06
